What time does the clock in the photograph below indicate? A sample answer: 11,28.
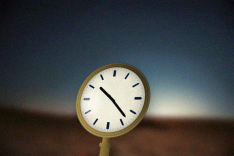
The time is 10,23
